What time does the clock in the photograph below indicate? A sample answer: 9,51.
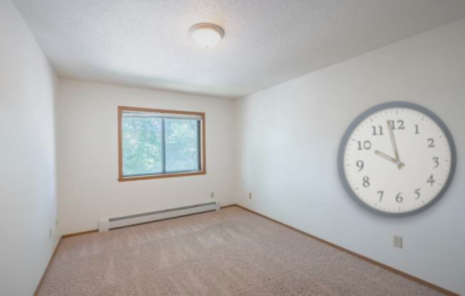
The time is 9,58
